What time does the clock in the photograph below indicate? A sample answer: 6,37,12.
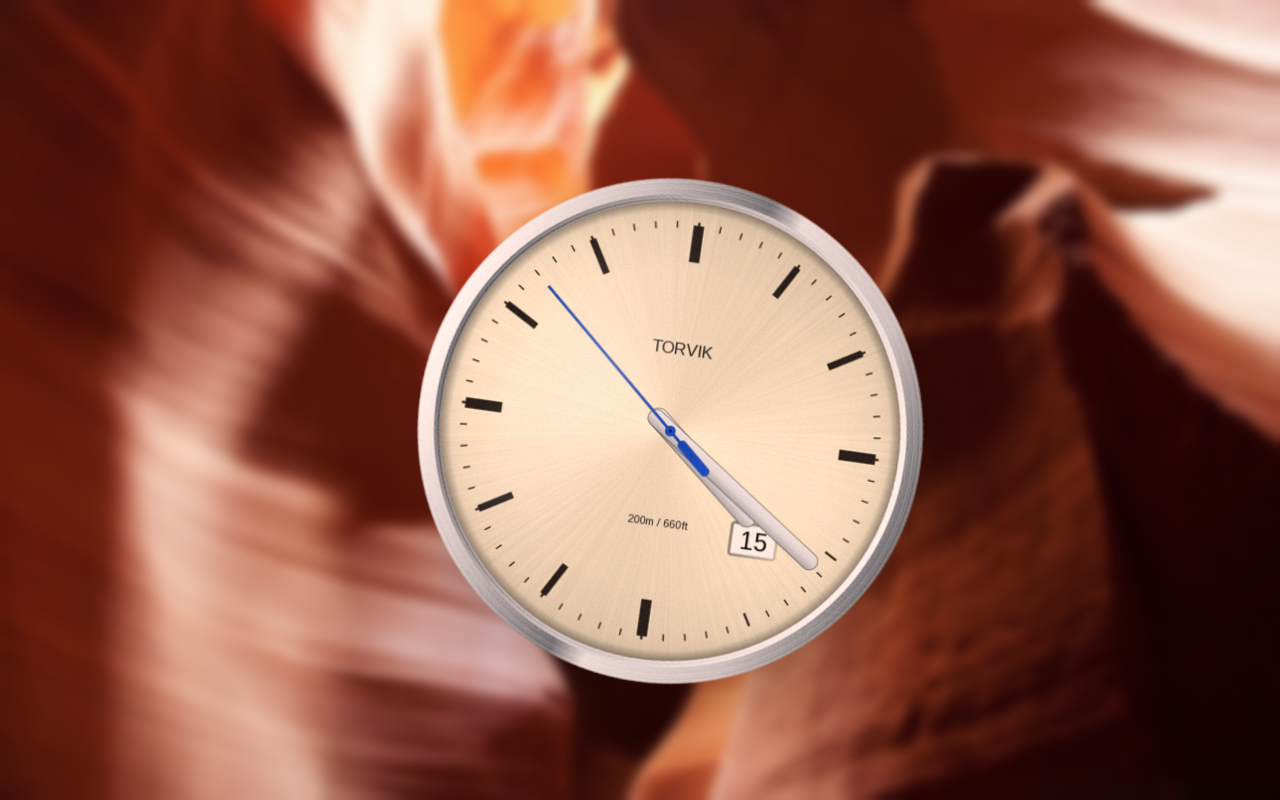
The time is 4,20,52
